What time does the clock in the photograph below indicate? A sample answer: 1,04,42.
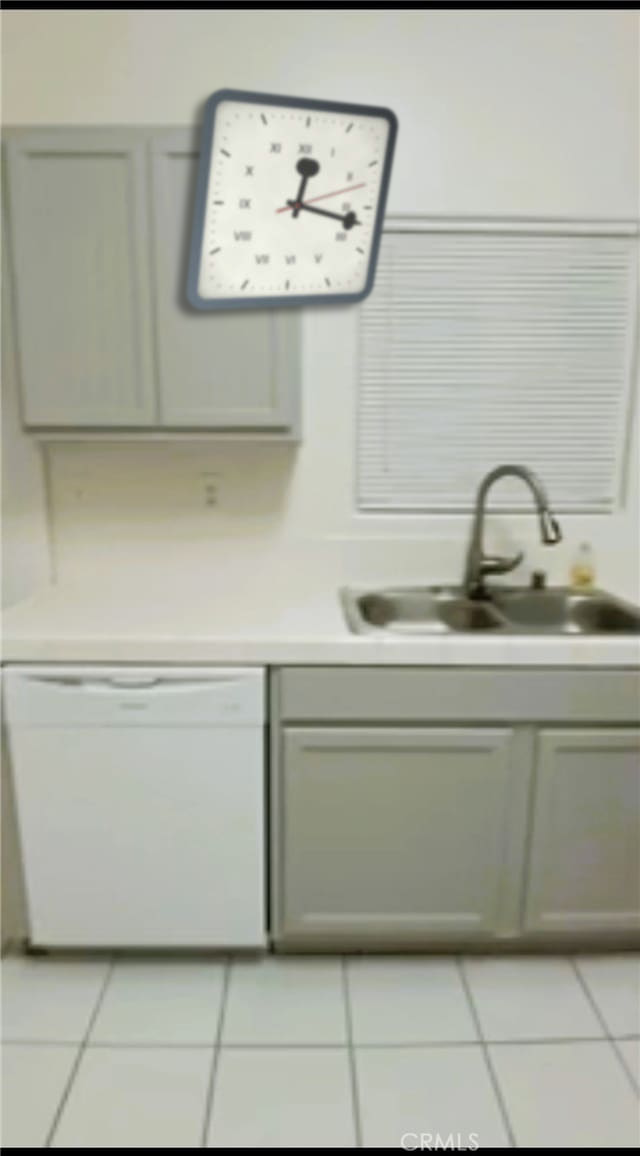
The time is 12,17,12
